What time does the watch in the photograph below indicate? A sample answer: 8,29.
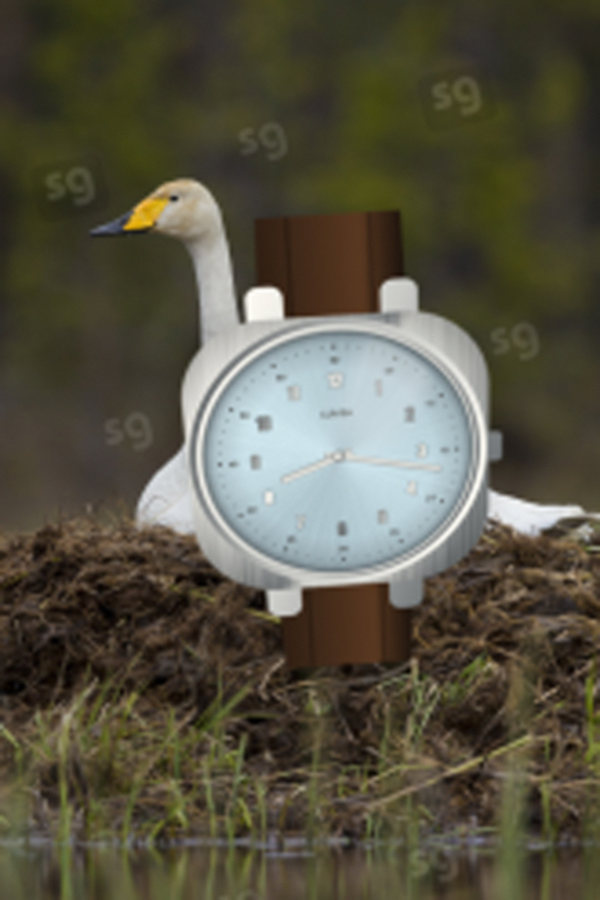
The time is 8,17
